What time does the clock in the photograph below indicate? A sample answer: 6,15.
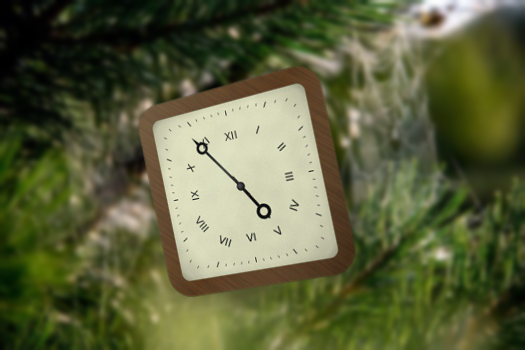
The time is 4,54
